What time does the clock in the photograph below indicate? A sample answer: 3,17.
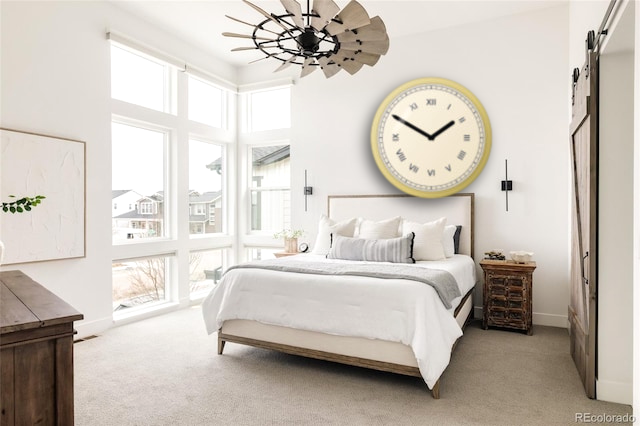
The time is 1,50
